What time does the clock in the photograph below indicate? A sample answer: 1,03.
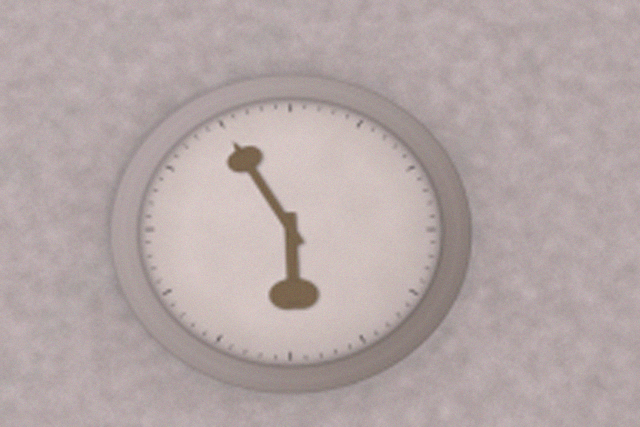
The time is 5,55
